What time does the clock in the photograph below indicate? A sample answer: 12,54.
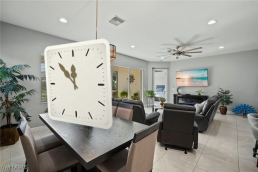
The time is 11,53
